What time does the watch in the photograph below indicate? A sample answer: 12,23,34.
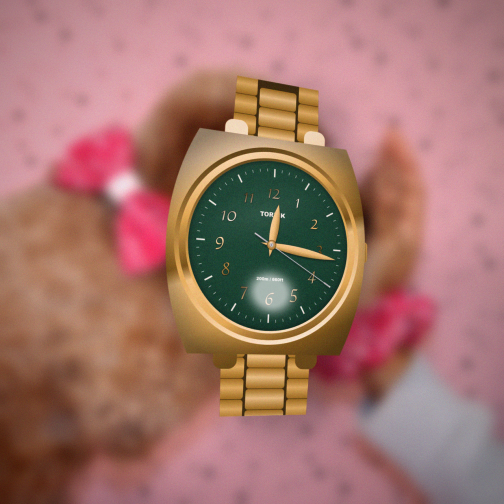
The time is 12,16,20
